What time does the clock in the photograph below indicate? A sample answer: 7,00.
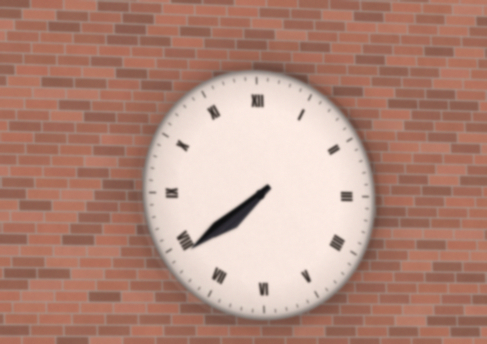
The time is 7,39
